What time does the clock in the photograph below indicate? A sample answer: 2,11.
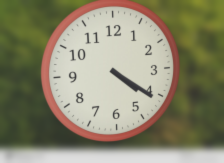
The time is 4,21
